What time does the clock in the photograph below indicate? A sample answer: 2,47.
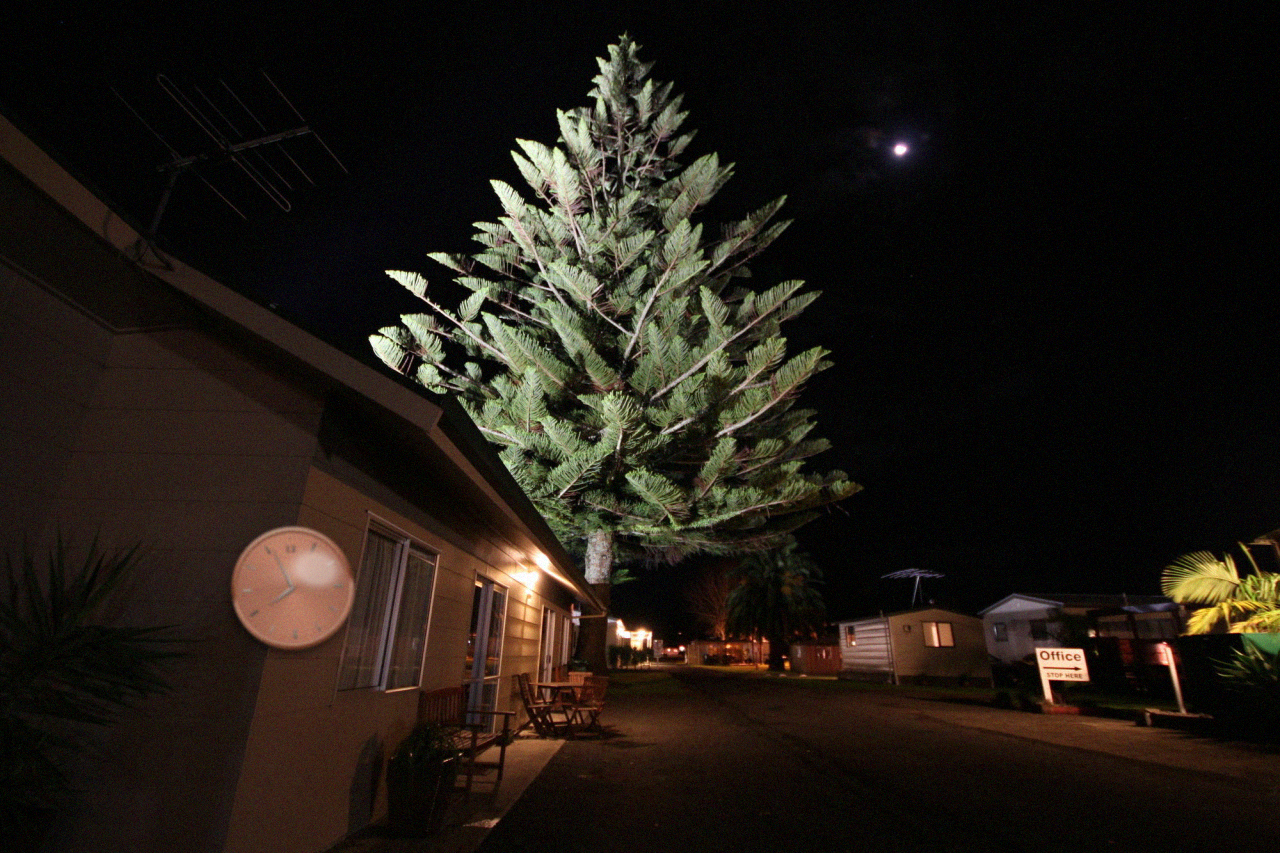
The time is 7,56
